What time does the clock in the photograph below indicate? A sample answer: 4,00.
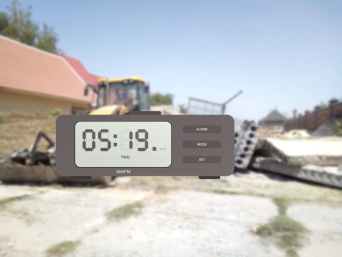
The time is 5,19
